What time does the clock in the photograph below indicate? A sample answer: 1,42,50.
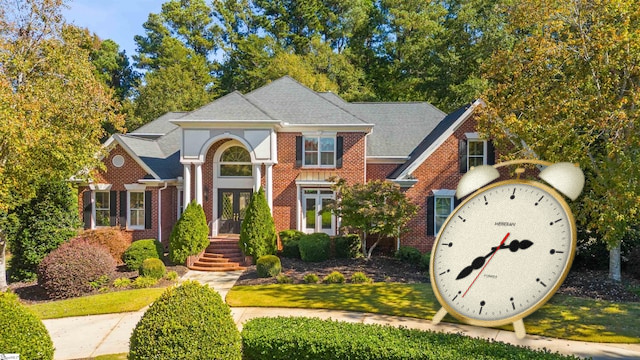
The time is 2,37,34
